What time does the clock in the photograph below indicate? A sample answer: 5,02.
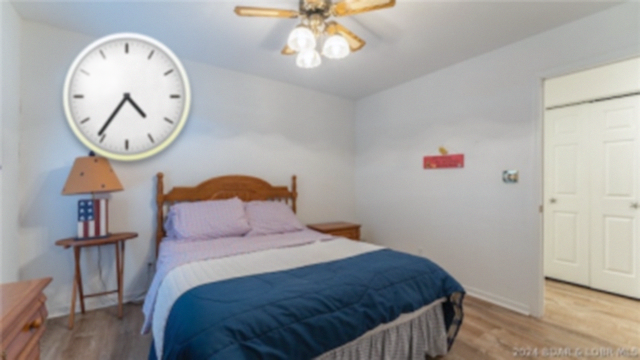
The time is 4,36
